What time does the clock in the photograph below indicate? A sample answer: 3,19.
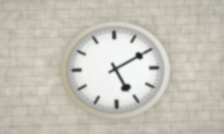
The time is 5,10
